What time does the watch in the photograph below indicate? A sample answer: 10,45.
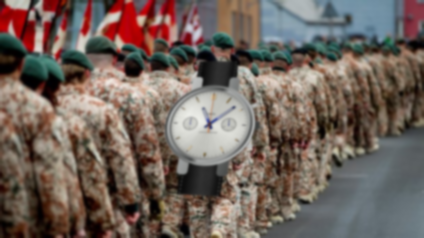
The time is 11,08
